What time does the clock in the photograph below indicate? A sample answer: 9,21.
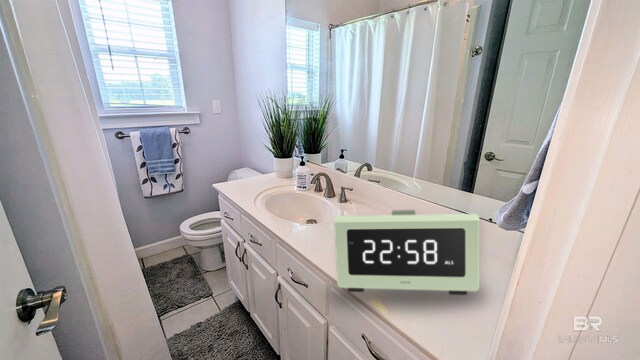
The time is 22,58
